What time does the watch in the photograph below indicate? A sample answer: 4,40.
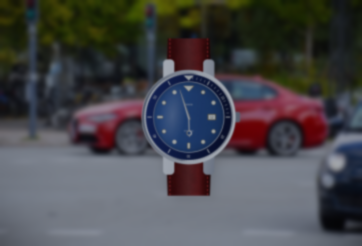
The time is 5,57
